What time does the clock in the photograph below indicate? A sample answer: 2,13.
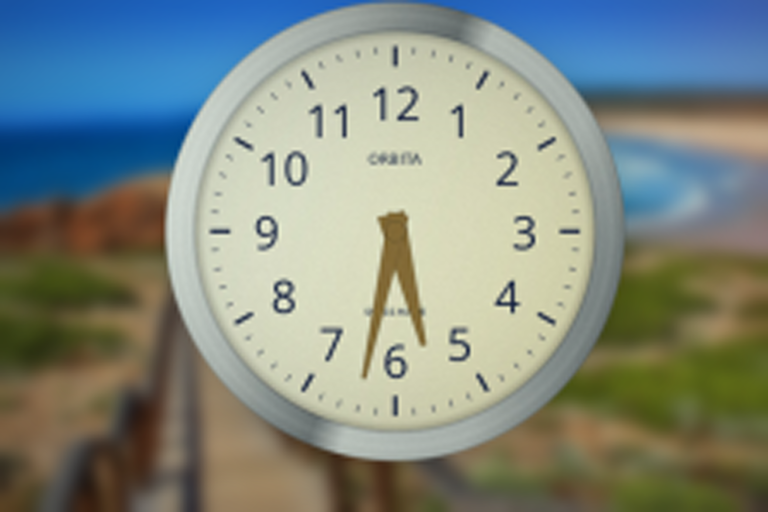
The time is 5,32
